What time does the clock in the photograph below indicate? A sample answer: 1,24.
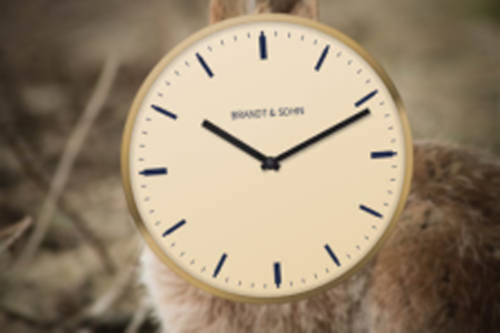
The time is 10,11
